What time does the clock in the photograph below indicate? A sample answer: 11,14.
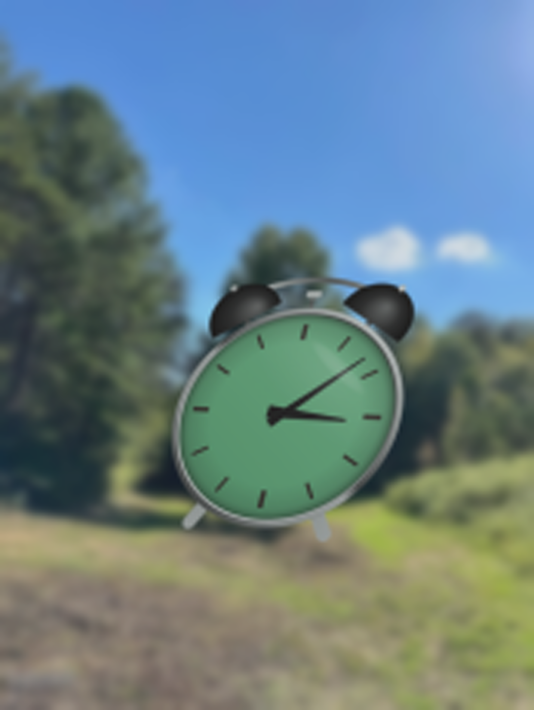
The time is 3,08
